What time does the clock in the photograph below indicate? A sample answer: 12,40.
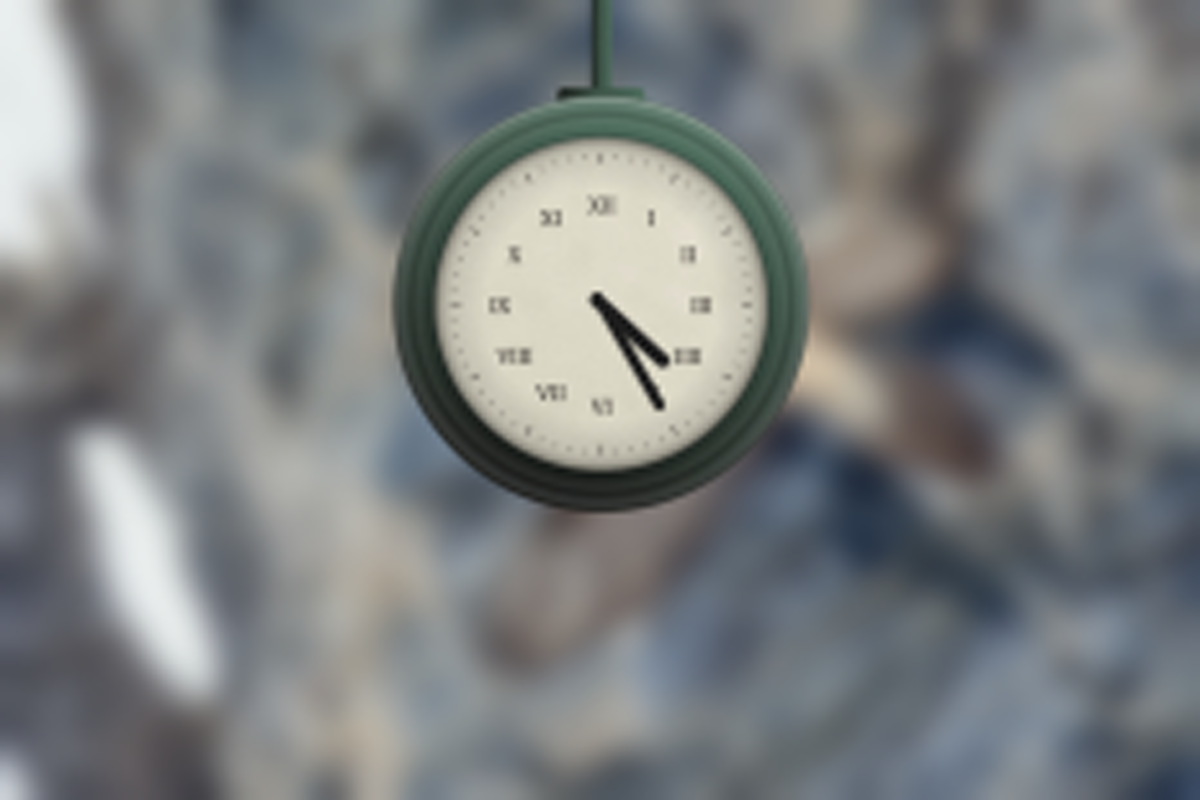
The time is 4,25
